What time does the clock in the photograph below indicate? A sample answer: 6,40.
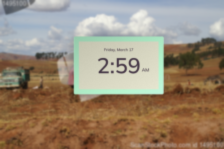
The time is 2,59
